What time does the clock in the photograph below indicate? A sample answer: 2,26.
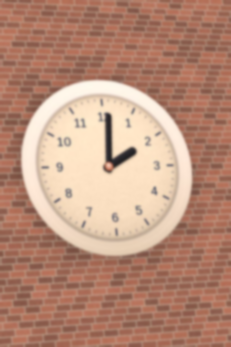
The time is 2,01
